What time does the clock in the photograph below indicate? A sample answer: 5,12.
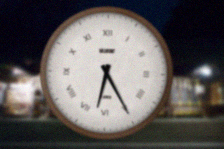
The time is 6,25
